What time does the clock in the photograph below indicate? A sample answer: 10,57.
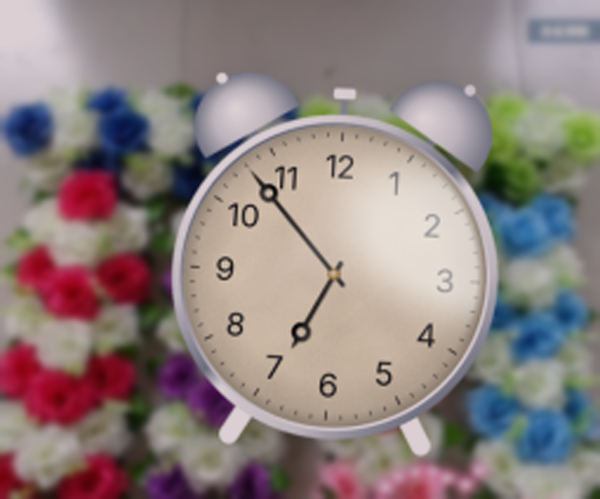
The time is 6,53
